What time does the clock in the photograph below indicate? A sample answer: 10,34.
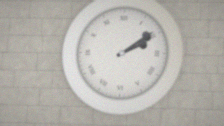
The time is 2,09
